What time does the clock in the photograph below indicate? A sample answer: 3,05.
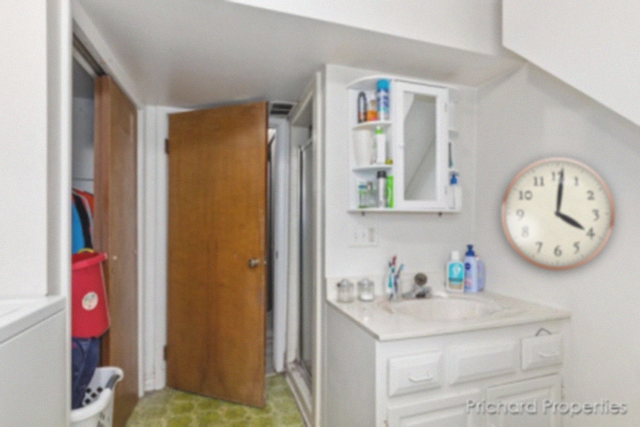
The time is 4,01
